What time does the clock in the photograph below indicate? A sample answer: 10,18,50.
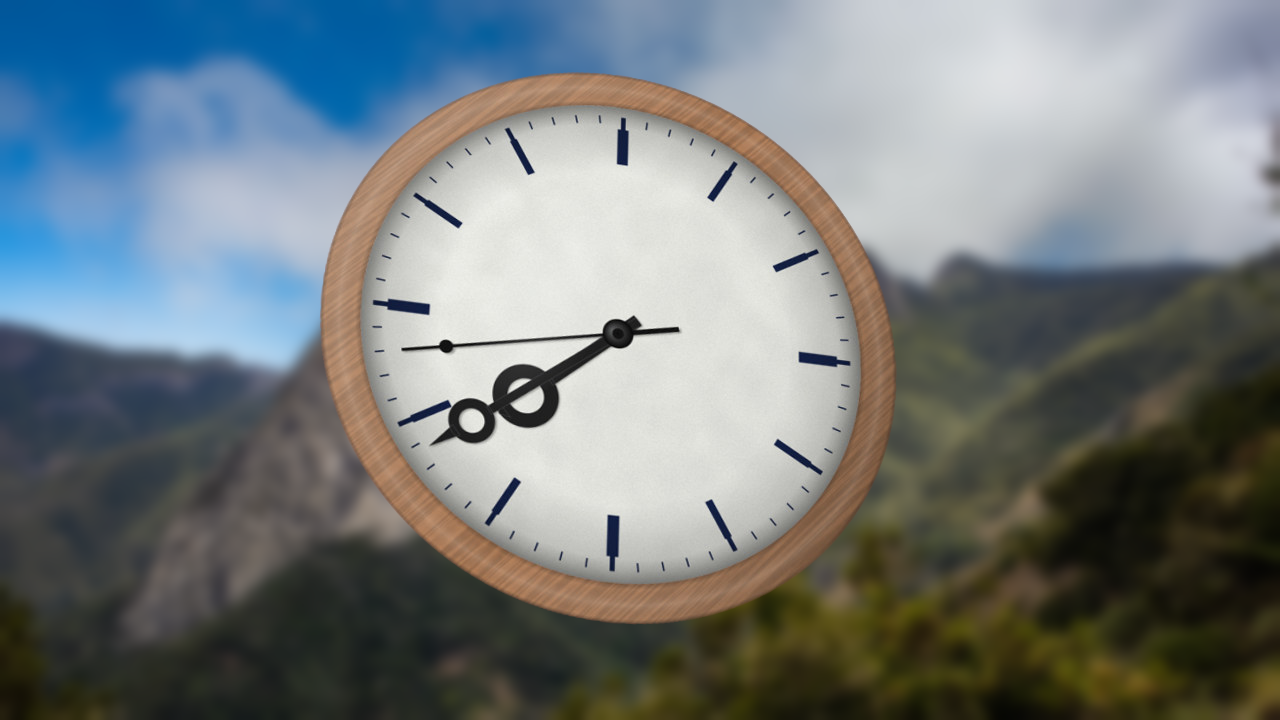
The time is 7,38,43
